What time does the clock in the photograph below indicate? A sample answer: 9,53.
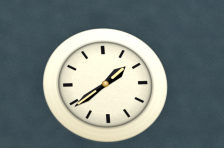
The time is 1,39
